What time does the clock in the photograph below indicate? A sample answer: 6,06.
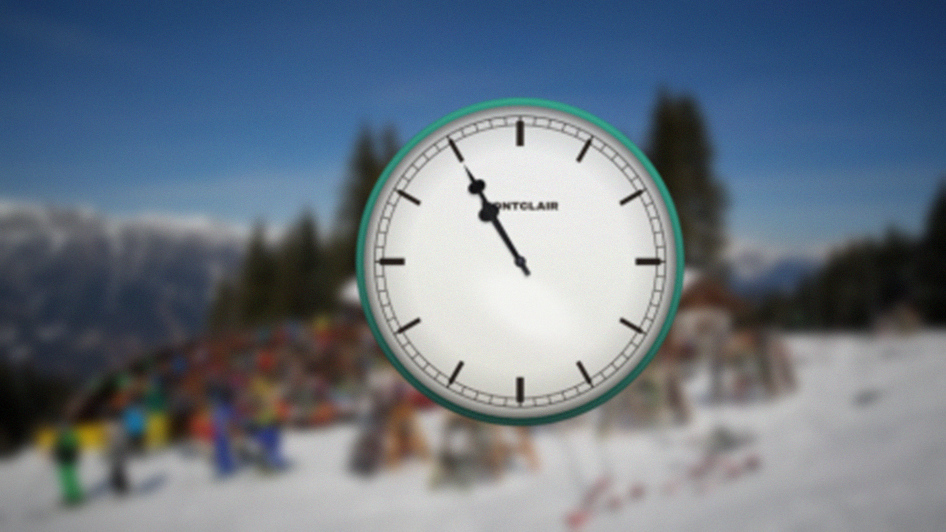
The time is 10,55
